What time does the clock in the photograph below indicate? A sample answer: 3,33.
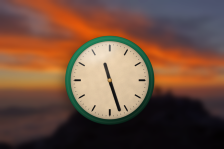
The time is 11,27
